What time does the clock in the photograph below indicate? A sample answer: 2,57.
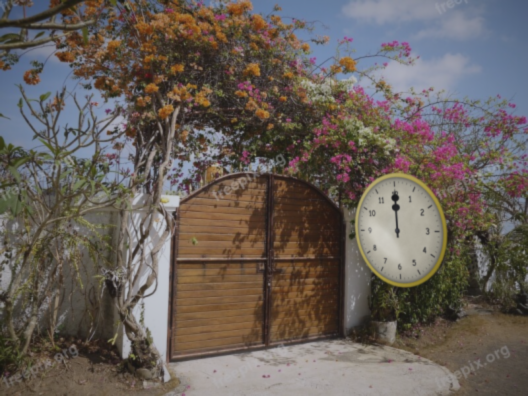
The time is 12,00
